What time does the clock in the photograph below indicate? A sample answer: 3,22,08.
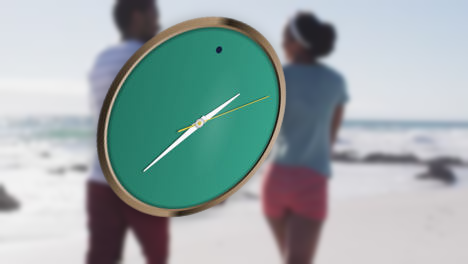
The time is 1,37,11
